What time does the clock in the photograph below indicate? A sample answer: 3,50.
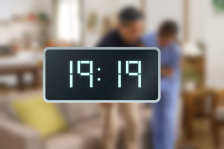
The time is 19,19
